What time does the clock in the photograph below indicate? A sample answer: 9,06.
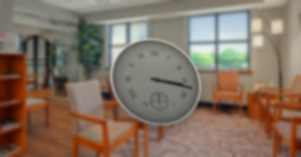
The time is 3,17
